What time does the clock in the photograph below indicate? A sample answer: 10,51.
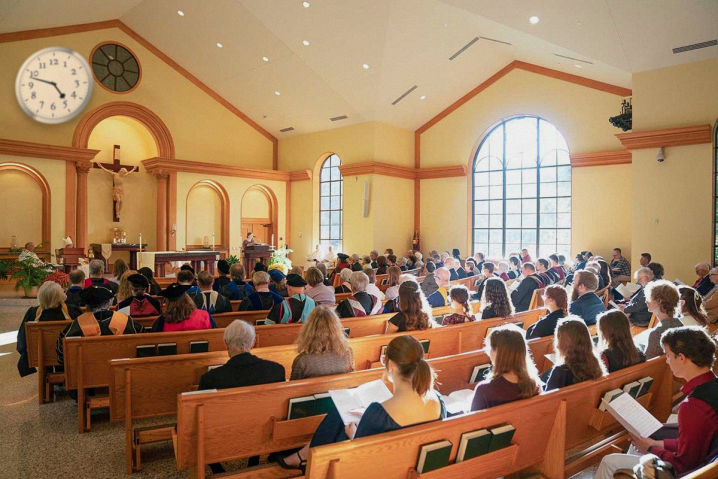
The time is 4,48
